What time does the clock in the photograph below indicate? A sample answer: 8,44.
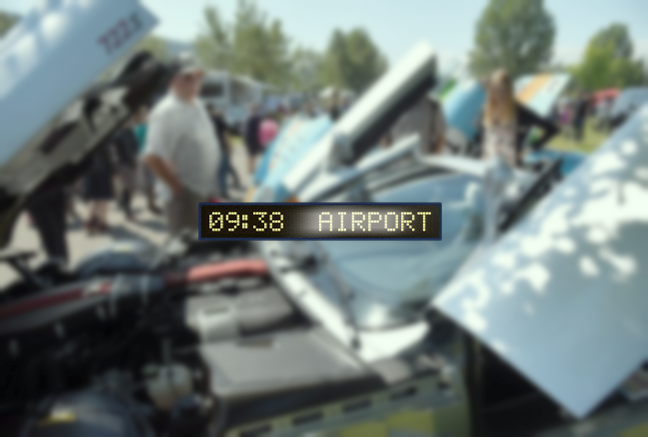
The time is 9,38
